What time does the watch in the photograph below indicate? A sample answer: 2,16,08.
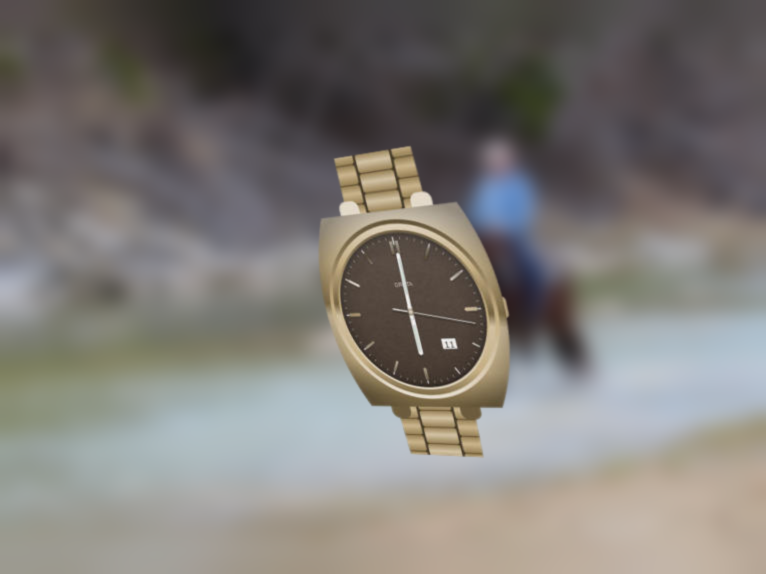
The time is 6,00,17
